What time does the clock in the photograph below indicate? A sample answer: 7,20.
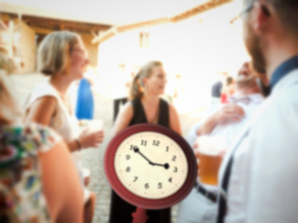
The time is 2,50
